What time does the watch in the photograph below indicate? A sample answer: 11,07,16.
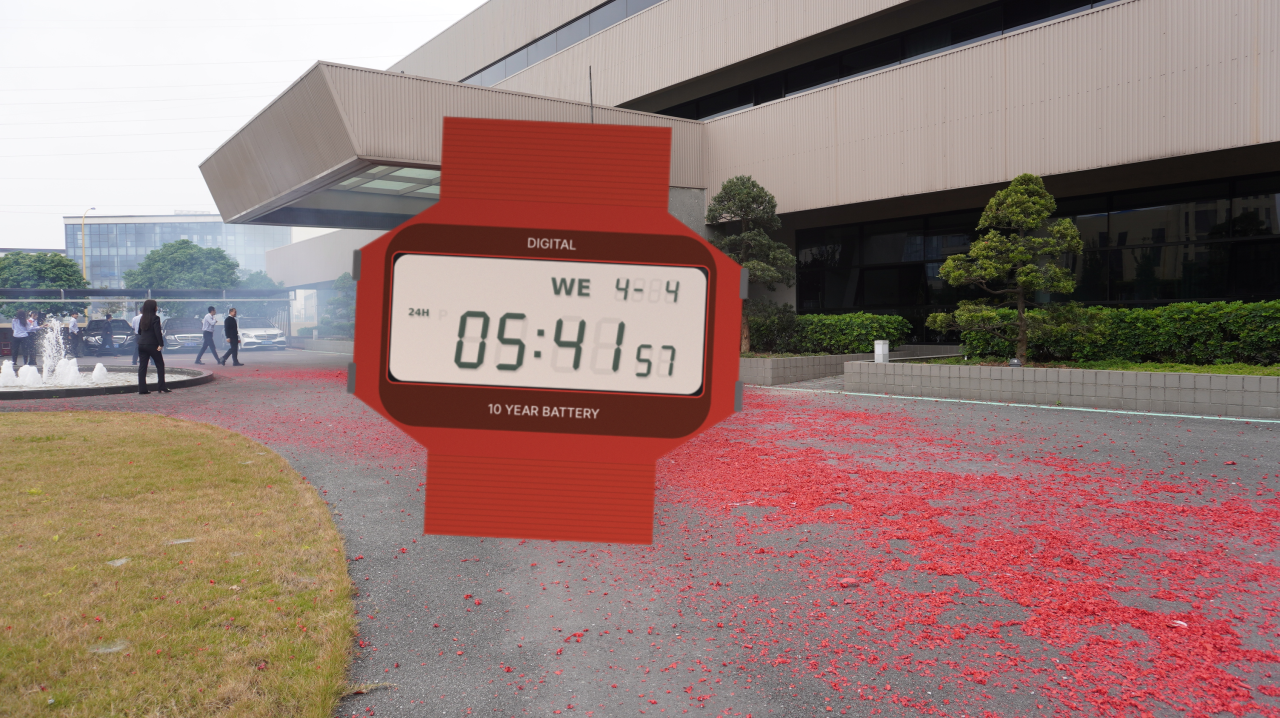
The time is 5,41,57
